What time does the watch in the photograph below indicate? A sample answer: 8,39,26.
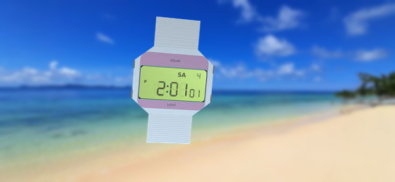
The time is 2,01,01
